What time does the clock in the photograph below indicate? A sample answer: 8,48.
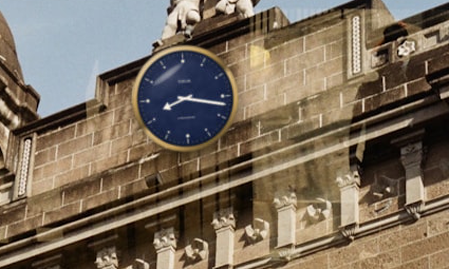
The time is 8,17
